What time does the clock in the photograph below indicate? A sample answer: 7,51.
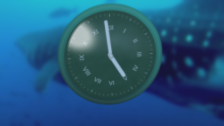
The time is 4,59
